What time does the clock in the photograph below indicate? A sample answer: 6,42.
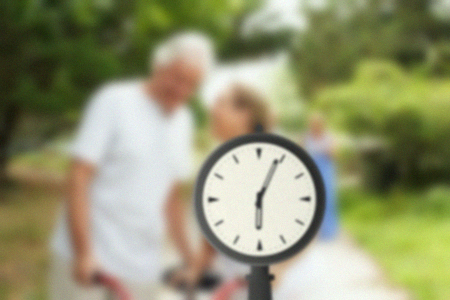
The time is 6,04
